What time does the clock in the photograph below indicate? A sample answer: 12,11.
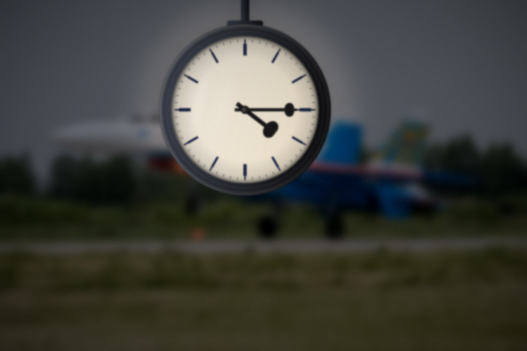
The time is 4,15
